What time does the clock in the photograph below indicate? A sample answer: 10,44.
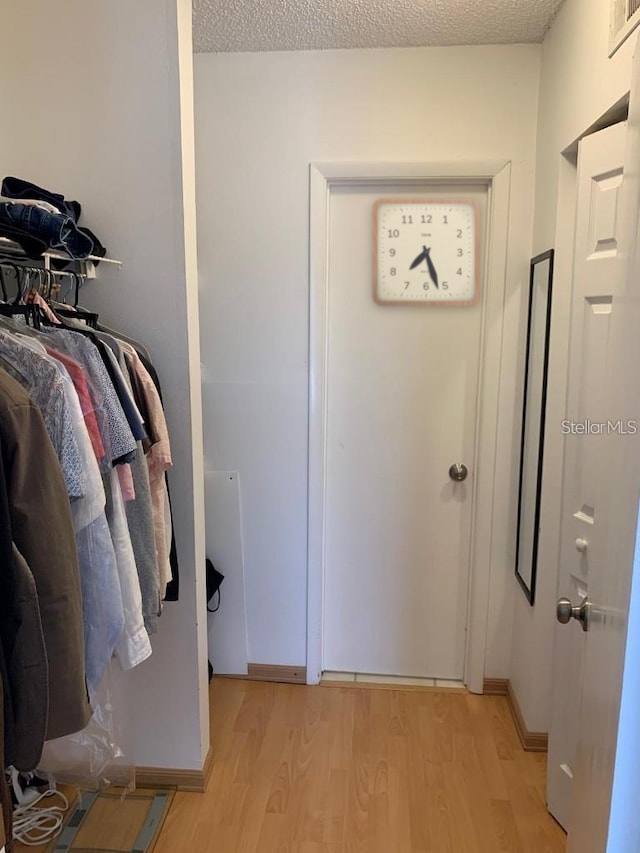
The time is 7,27
